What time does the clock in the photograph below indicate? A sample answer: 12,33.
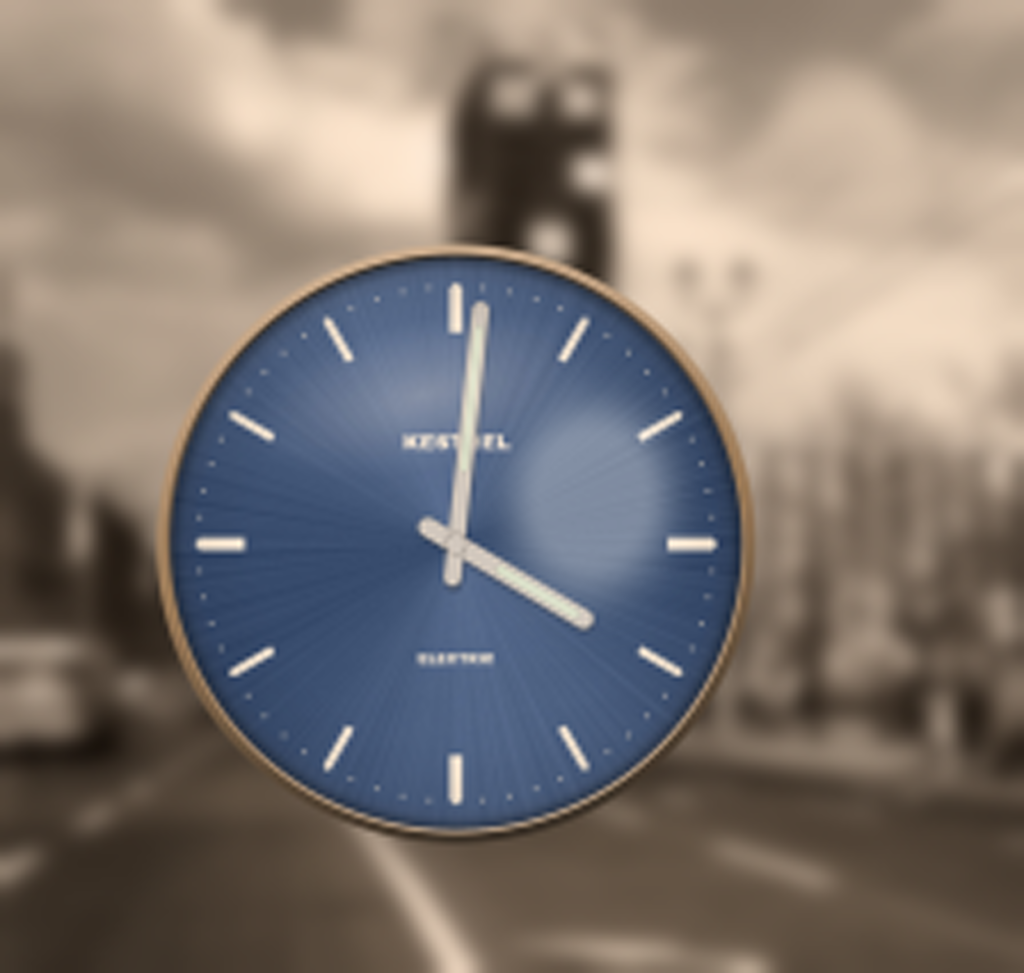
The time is 4,01
